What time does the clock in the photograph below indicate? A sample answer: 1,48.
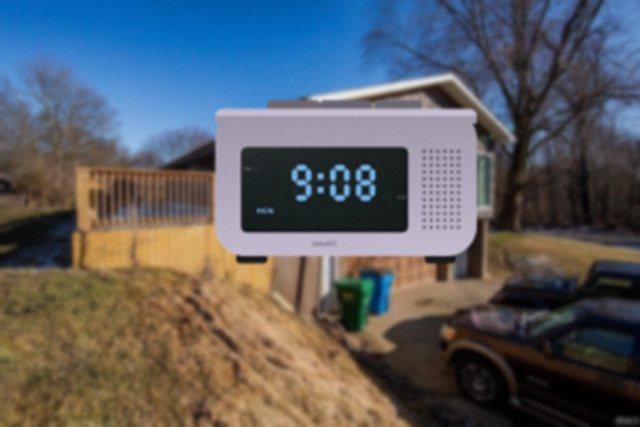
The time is 9,08
